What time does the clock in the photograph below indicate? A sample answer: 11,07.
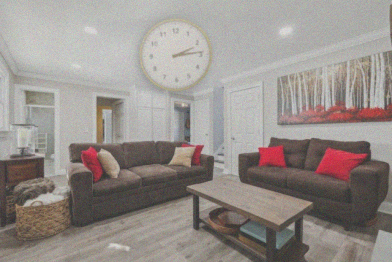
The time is 2,14
